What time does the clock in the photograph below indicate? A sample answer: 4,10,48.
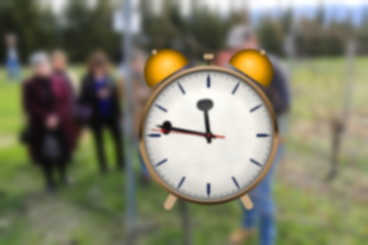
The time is 11,46,46
